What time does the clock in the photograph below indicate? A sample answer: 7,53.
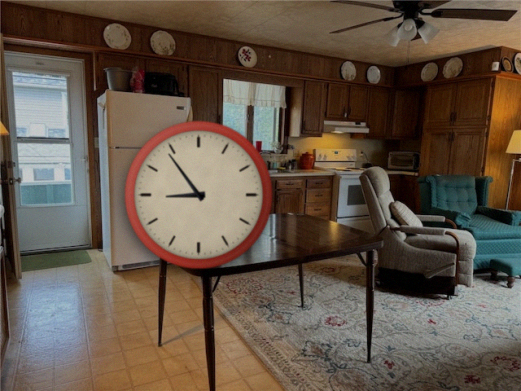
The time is 8,54
